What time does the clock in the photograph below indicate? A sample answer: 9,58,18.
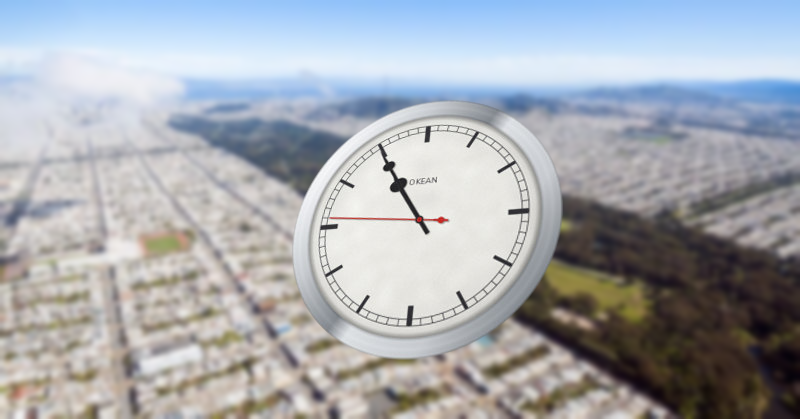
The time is 10,54,46
